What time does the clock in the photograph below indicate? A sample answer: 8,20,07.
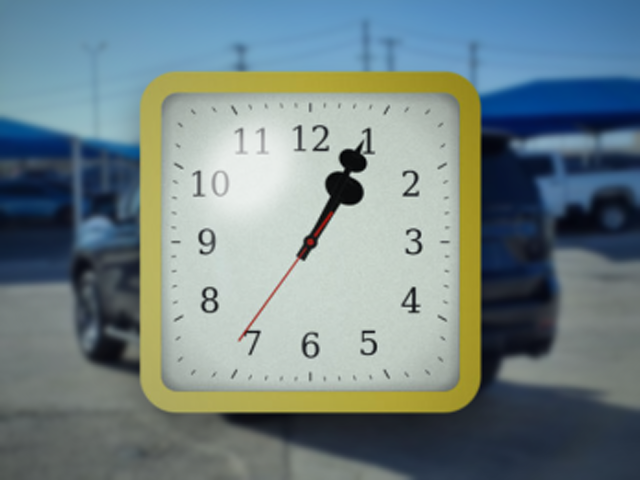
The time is 1,04,36
